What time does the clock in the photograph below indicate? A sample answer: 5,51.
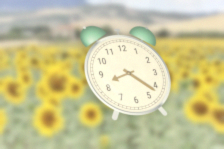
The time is 8,22
